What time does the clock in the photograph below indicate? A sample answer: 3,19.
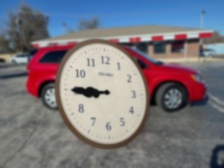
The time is 8,45
